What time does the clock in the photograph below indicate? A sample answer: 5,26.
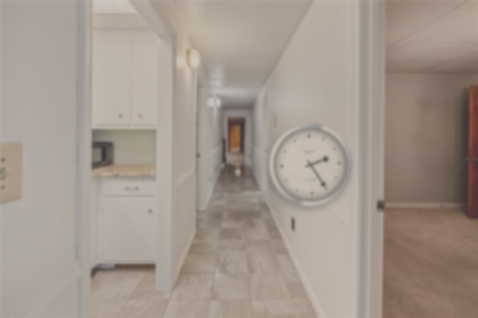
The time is 2,25
